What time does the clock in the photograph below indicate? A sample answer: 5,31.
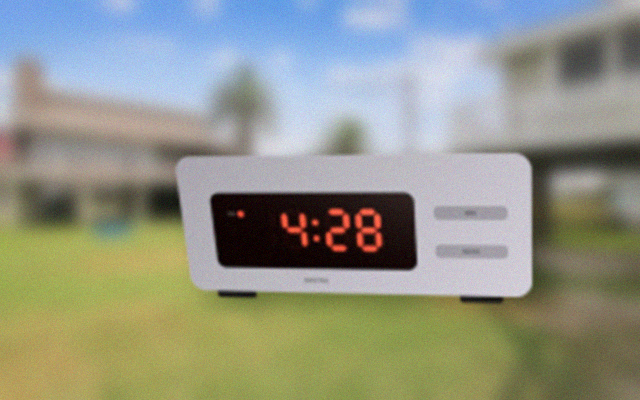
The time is 4,28
